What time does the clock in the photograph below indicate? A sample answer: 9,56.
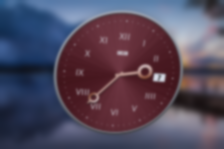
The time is 2,37
